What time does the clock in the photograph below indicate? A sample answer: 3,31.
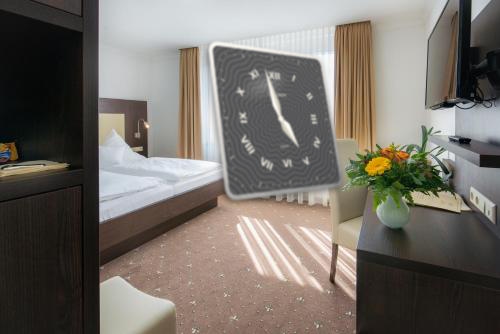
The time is 4,58
